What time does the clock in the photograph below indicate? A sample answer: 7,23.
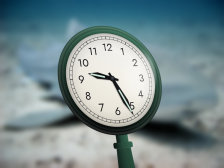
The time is 9,26
